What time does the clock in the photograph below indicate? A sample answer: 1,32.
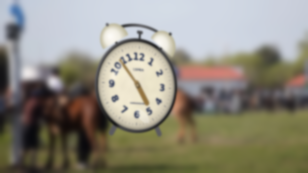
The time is 4,53
